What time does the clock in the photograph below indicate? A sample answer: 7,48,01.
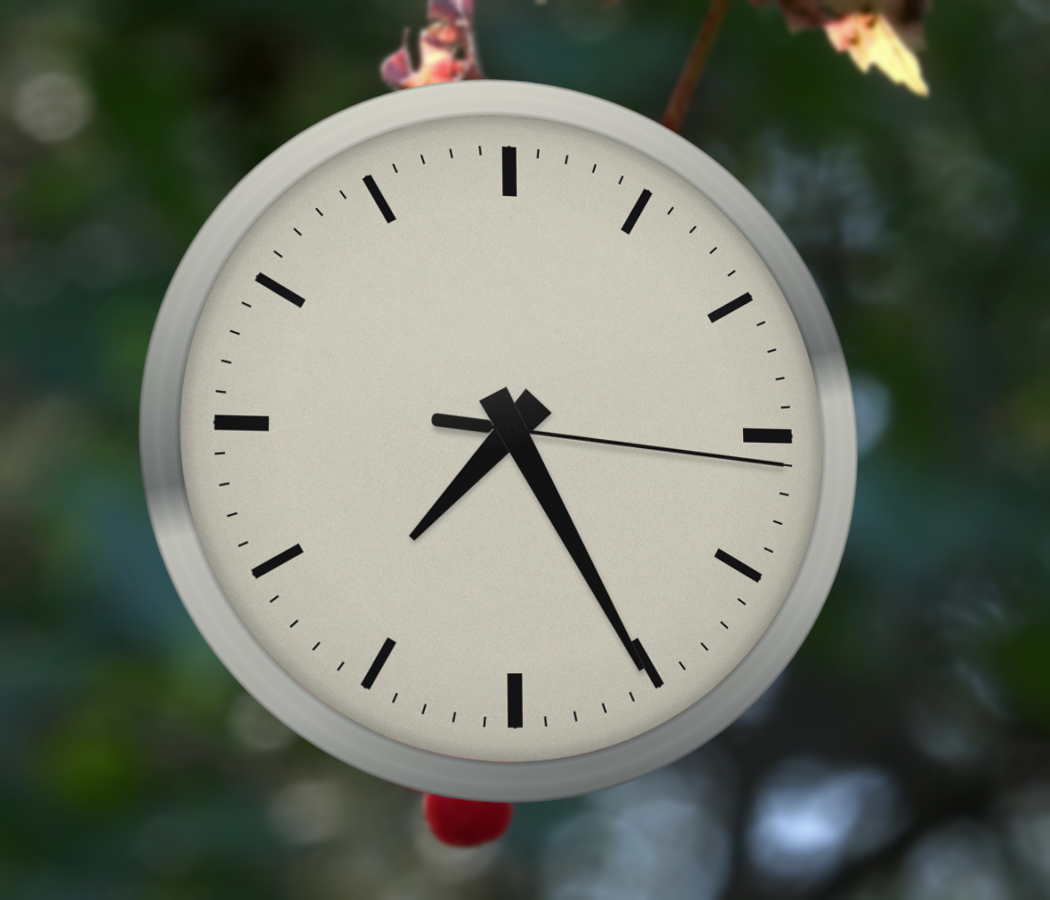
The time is 7,25,16
